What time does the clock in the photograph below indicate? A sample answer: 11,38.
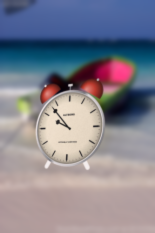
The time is 9,53
